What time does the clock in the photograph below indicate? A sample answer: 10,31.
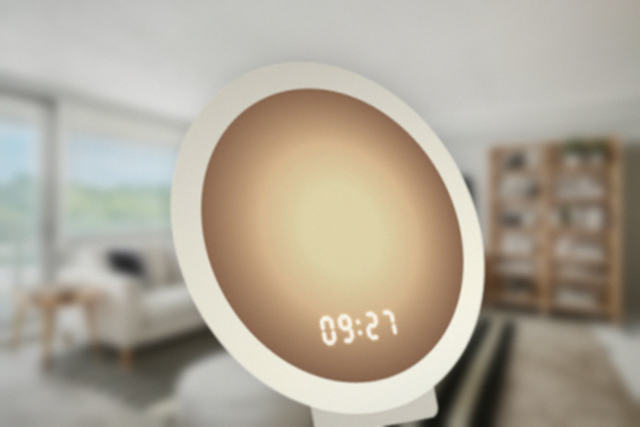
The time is 9,27
